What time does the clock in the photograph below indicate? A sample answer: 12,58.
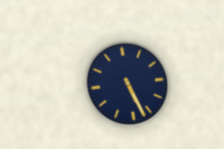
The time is 5,27
